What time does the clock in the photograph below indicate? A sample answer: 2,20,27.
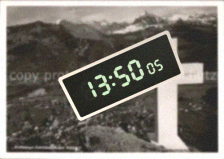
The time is 13,50,05
